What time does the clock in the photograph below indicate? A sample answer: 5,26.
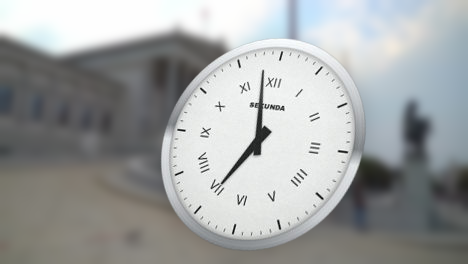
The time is 6,58
